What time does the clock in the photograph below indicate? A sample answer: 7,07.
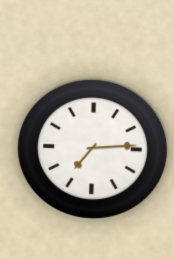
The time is 7,14
